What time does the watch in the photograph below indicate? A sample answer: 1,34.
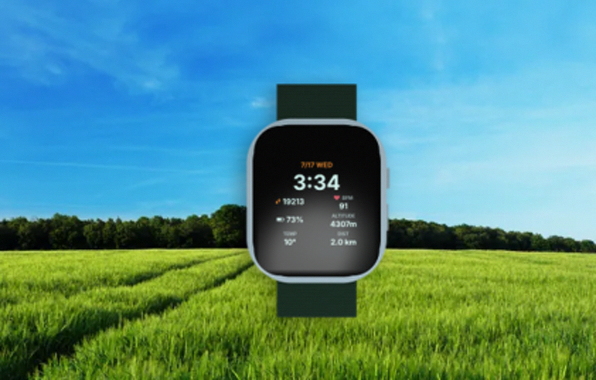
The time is 3,34
